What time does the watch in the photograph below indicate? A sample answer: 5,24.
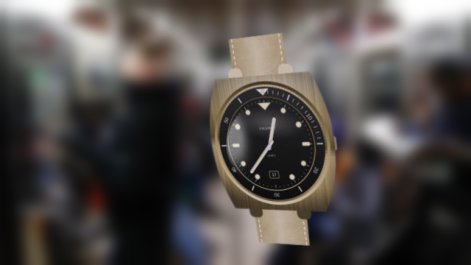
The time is 12,37
